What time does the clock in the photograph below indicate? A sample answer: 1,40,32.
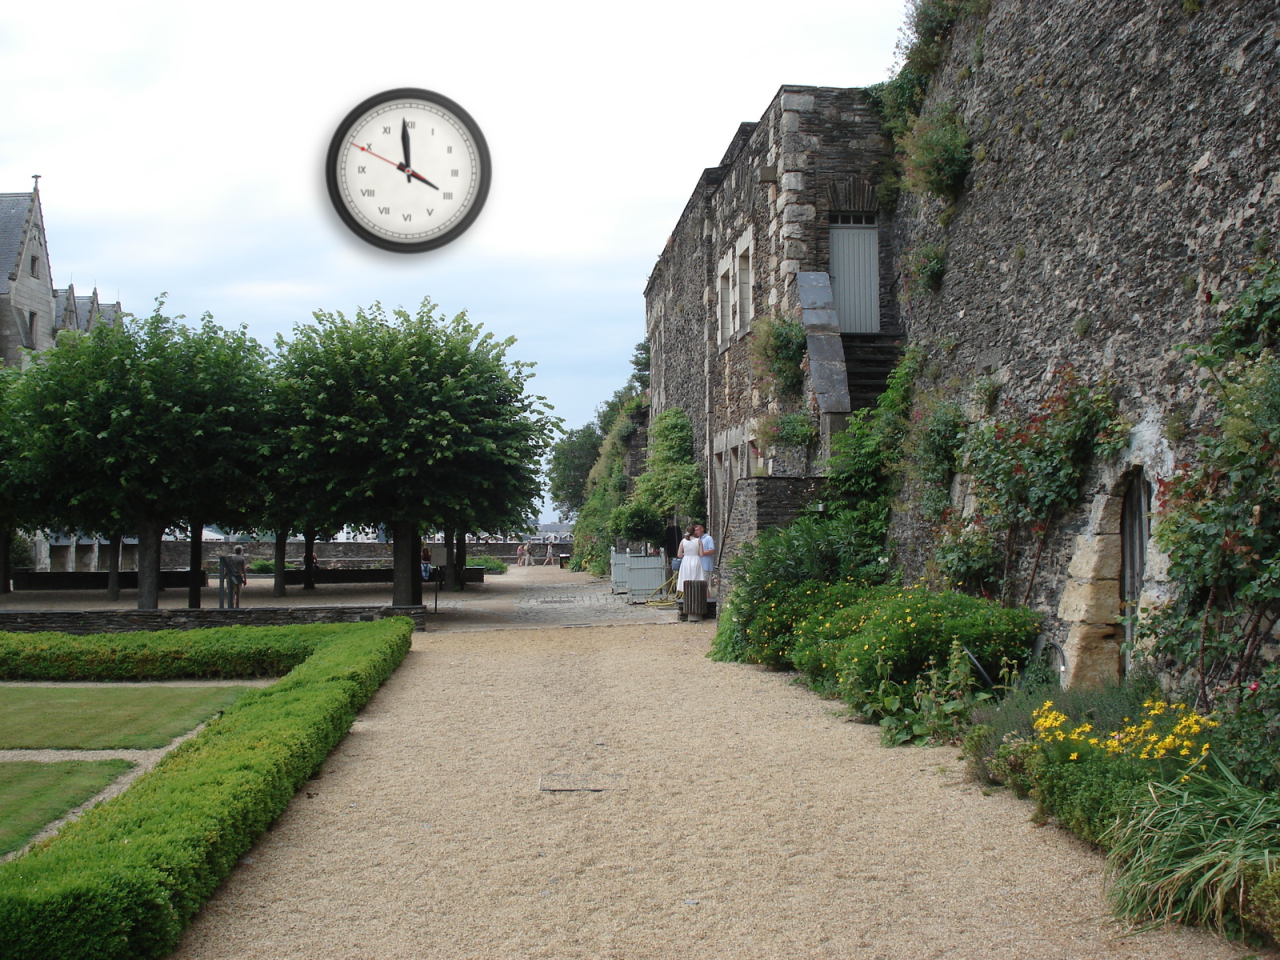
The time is 3,58,49
